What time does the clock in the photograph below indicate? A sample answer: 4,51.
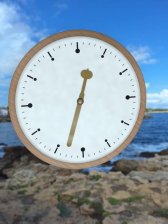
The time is 12,33
